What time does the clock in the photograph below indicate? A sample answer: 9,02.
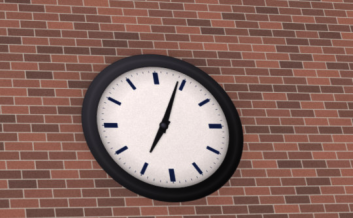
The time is 7,04
